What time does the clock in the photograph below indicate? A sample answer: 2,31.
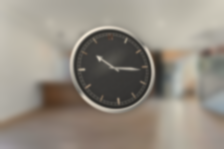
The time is 10,16
